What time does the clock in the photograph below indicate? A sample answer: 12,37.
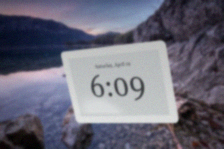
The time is 6,09
